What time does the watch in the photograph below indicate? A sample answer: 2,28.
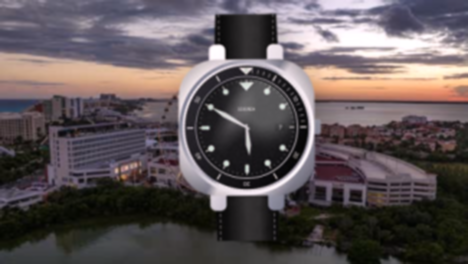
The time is 5,50
